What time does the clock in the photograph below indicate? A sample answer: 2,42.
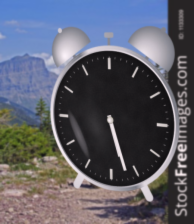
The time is 5,27
